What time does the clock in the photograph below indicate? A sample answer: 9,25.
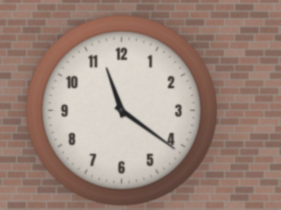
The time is 11,21
